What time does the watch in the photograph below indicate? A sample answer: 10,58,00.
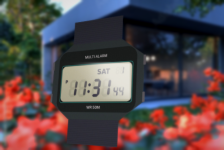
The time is 11,31,44
